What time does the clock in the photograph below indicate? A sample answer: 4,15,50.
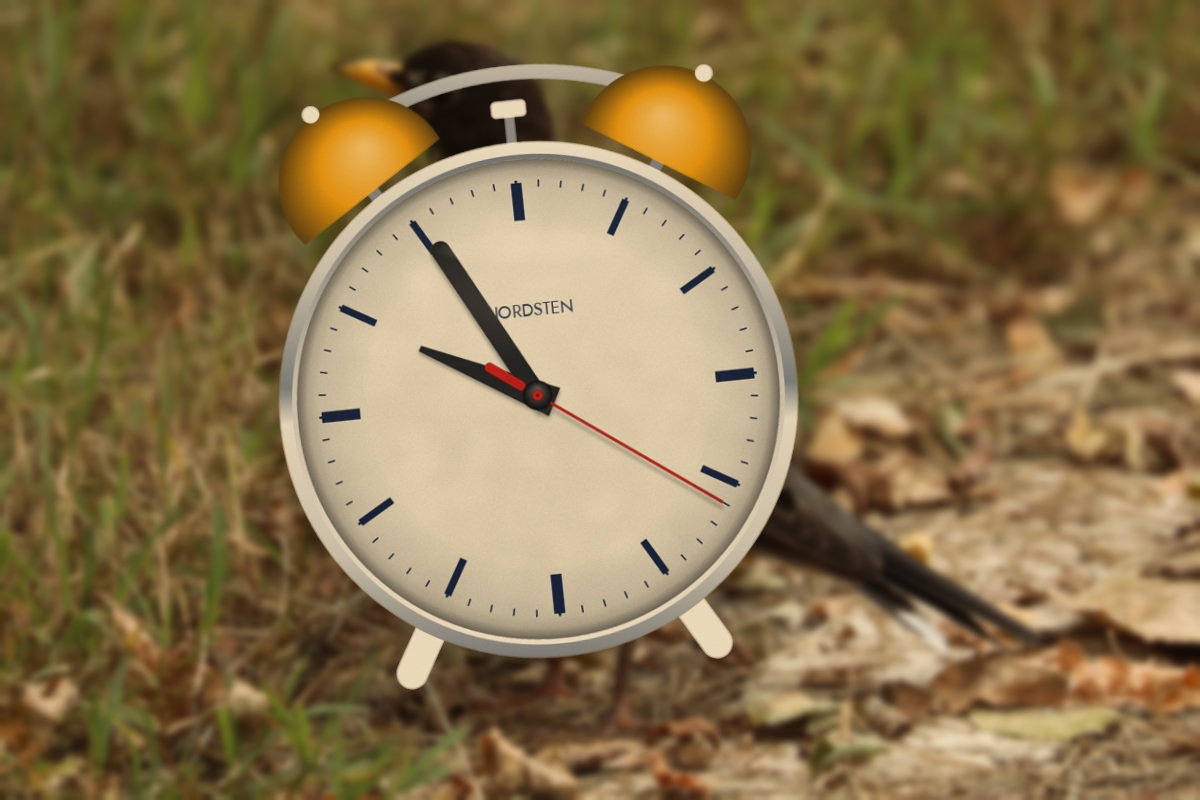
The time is 9,55,21
